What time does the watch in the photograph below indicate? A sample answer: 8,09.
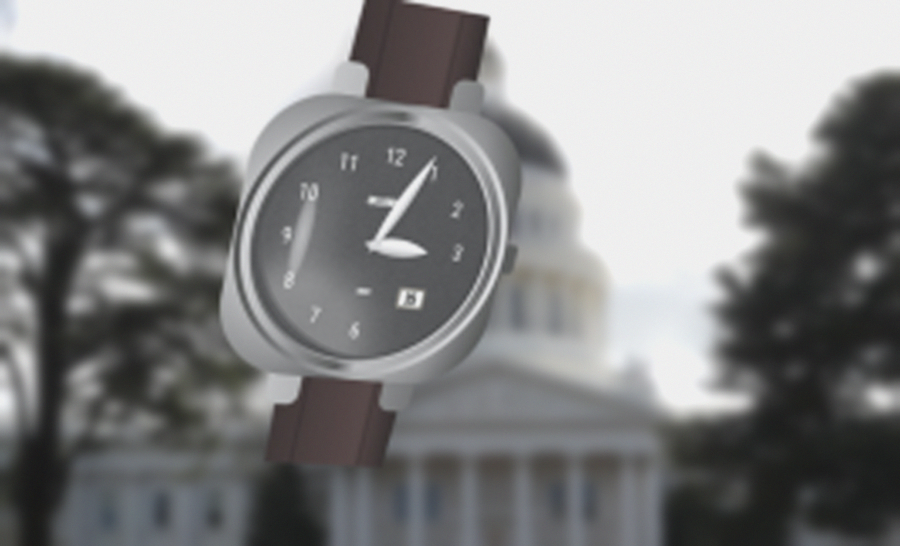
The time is 3,04
